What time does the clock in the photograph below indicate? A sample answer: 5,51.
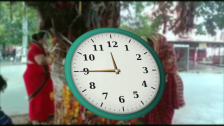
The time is 11,45
